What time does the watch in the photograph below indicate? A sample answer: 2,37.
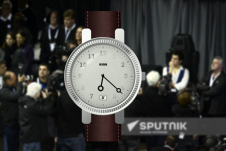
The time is 6,22
